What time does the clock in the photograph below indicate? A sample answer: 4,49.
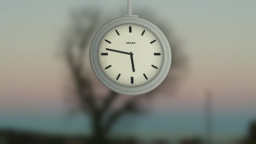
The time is 5,47
